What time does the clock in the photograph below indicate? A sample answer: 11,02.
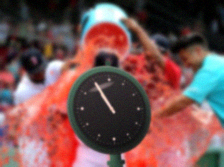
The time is 10,55
